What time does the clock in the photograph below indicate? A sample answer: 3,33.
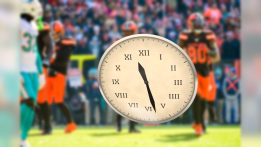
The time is 11,28
